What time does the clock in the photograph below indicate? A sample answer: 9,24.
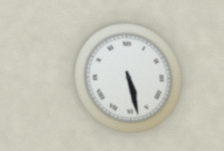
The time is 5,28
